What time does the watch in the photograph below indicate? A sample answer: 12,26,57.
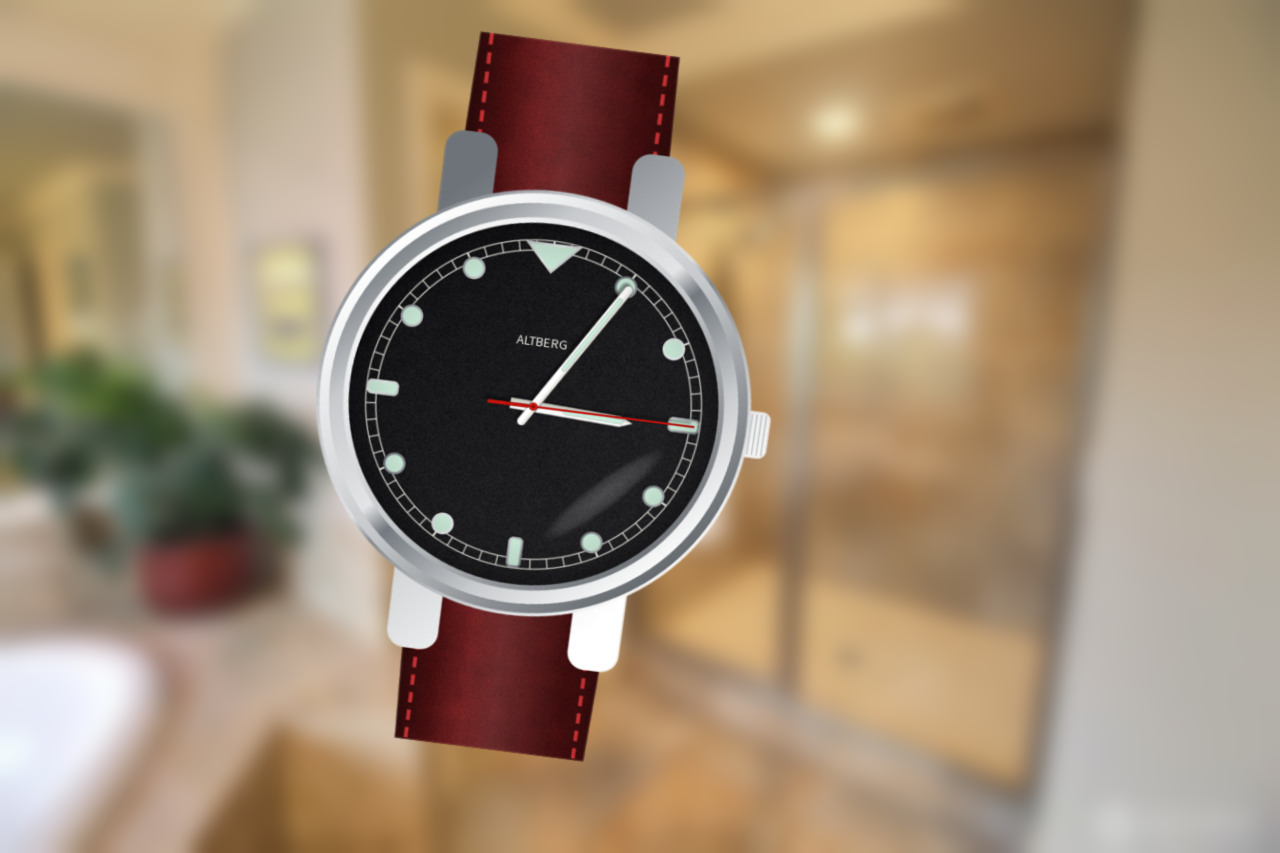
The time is 3,05,15
